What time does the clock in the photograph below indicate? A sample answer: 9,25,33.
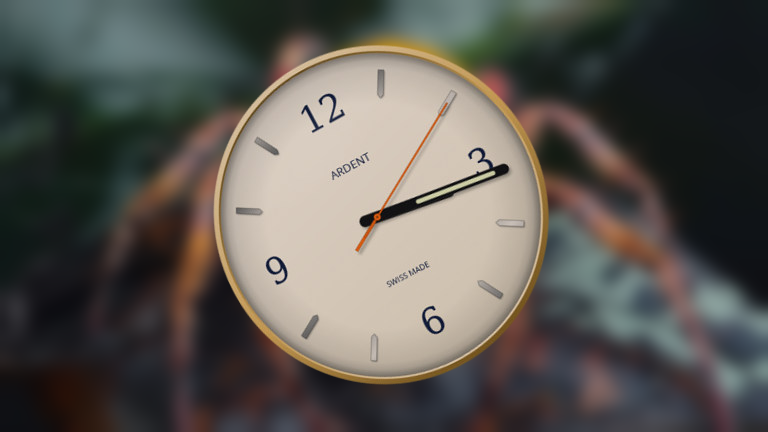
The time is 3,16,10
